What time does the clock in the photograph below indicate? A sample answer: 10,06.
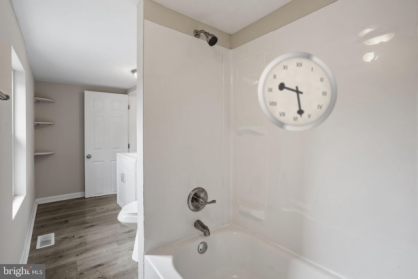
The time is 9,28
